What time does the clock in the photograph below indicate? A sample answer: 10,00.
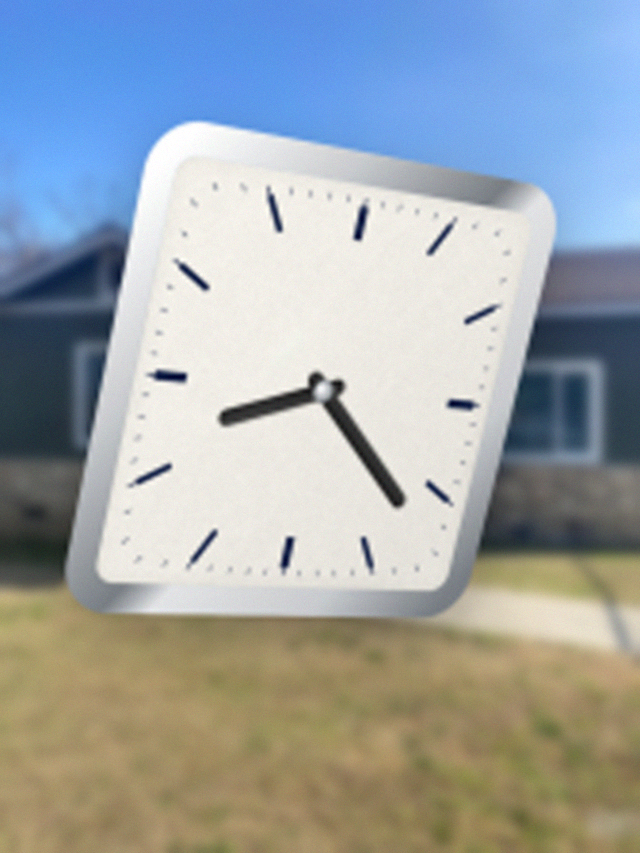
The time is 8,22
